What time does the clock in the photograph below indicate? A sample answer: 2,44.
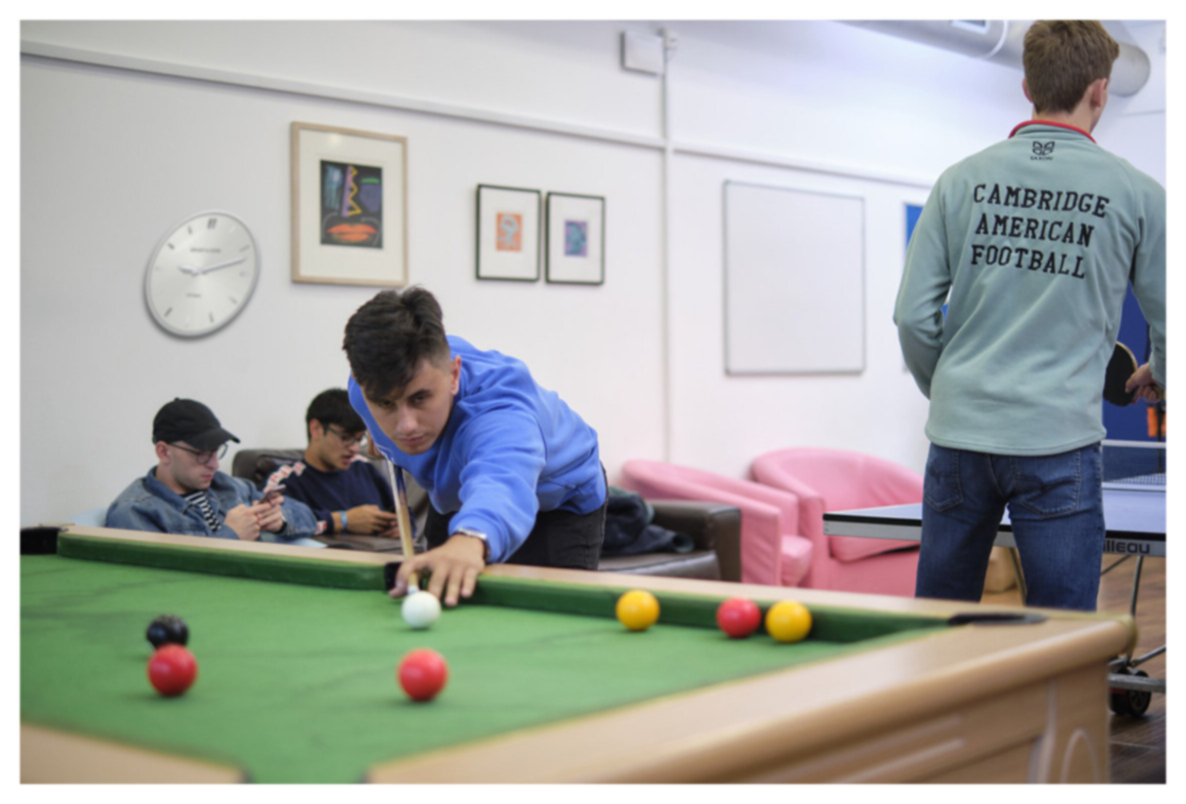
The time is 9,12
